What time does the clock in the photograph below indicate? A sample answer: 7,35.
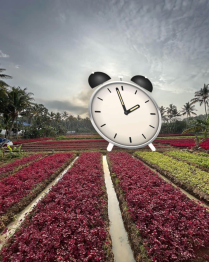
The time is 1,58
